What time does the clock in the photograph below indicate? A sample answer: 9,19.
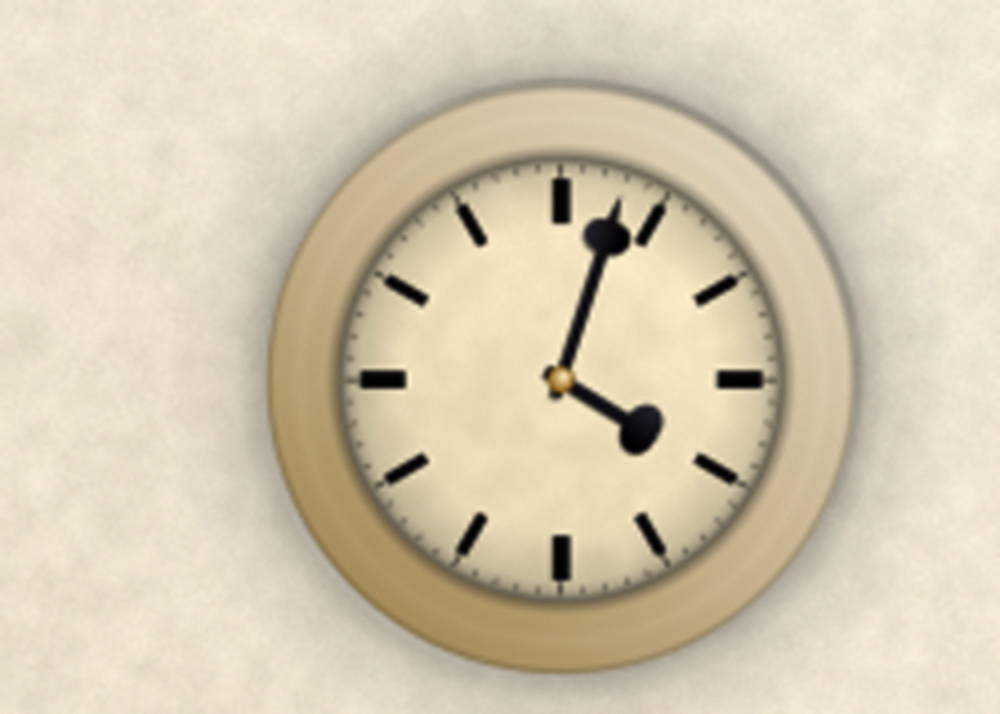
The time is 4,03
